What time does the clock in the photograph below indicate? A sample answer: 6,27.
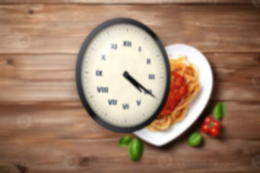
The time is 4,20
